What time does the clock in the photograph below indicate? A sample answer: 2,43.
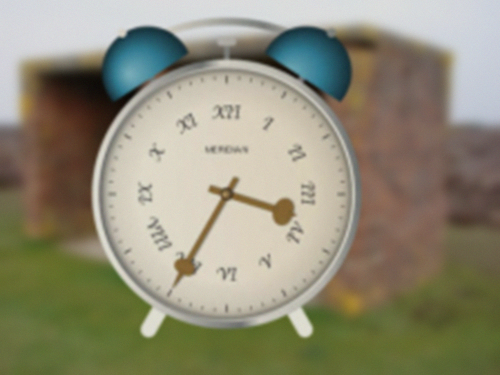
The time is 3,35
